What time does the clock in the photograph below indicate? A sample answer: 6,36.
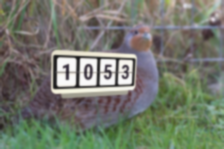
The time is 10,53
